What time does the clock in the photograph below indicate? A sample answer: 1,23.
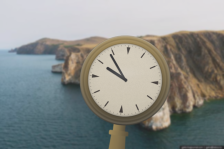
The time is 9,54
